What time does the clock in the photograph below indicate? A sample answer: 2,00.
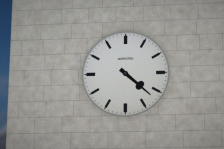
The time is 4,22
